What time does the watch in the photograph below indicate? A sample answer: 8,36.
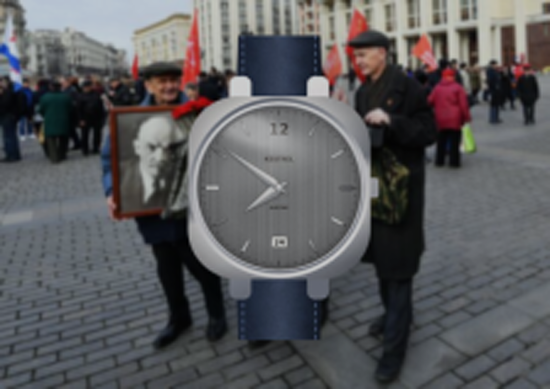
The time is 7,51
